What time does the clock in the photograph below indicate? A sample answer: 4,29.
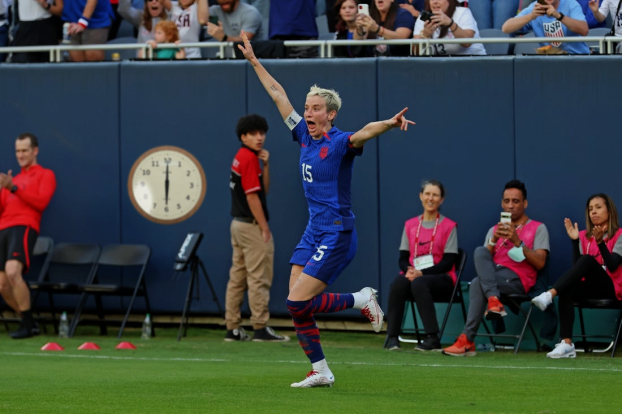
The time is 6,00
